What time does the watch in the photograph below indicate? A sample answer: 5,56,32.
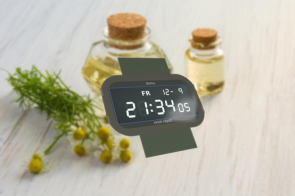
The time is 21,34,05
